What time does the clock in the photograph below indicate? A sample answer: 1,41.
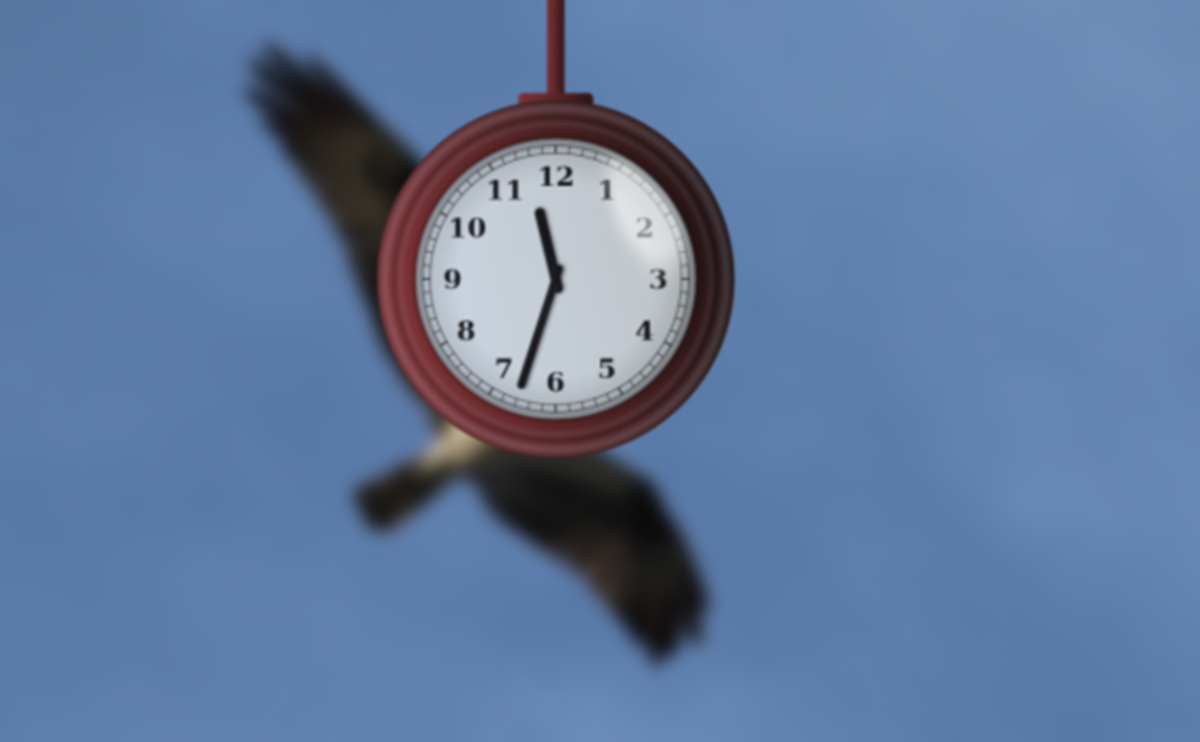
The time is 11,33
